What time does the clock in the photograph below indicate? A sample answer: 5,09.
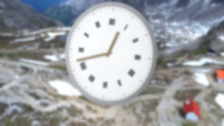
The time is 12,42
